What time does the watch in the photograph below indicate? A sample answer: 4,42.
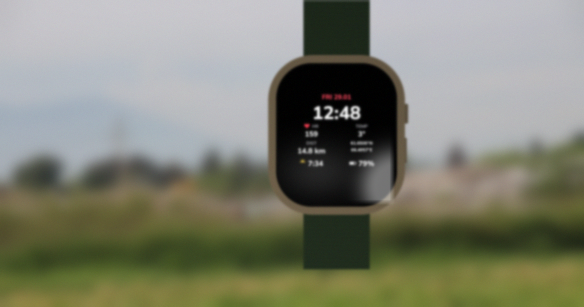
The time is 12,48
